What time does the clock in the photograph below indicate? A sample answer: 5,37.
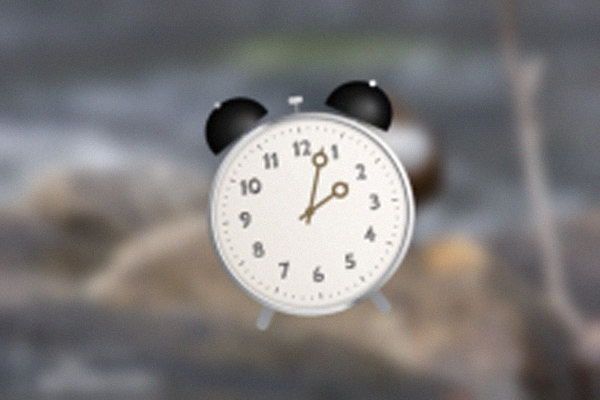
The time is 2,03
